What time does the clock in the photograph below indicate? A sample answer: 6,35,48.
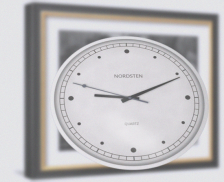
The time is 9,10,48
